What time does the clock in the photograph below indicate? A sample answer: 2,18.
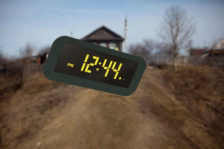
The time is 12,44
